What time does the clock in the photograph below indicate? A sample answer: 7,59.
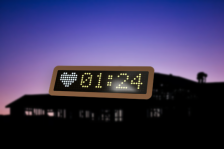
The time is 1,24
